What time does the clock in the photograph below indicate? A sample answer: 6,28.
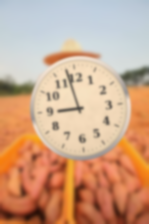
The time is 8,58
